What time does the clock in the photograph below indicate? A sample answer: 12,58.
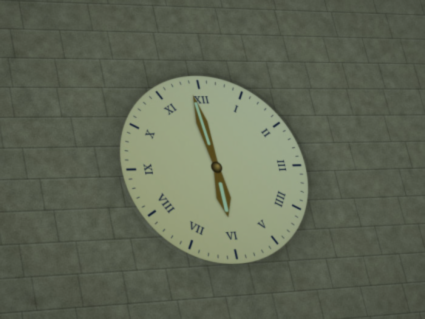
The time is 5,59
